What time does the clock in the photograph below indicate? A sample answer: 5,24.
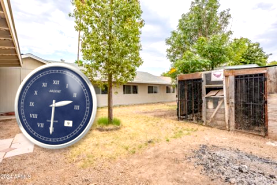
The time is 2,30
